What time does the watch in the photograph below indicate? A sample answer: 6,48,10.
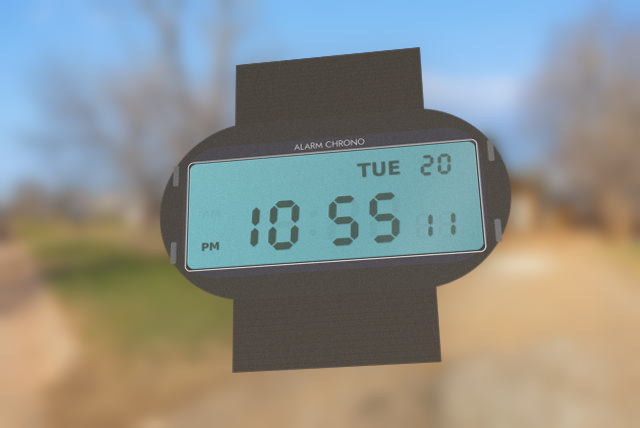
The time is 10,55,11
